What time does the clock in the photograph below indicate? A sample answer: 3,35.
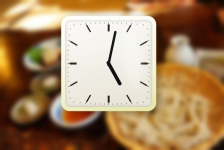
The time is 5,02
